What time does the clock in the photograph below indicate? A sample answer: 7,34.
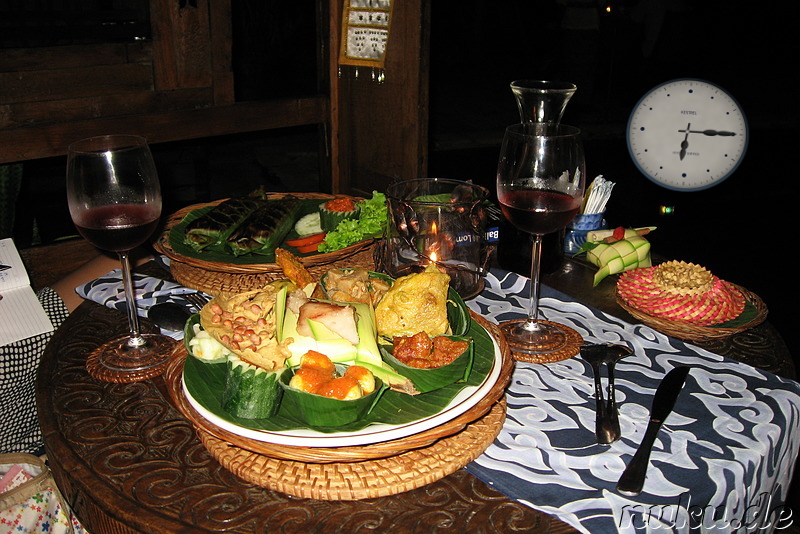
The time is 6,15
